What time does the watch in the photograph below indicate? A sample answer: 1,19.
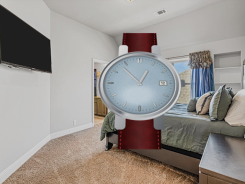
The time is 12,53
